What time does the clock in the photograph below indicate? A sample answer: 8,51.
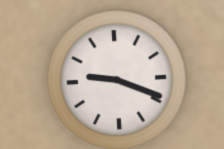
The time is 9,19
